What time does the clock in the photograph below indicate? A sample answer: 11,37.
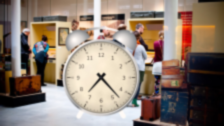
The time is 7,23
